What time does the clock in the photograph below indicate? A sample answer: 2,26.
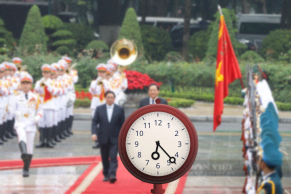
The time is 6,23
